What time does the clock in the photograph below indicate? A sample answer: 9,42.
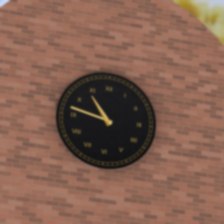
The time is 10,47
